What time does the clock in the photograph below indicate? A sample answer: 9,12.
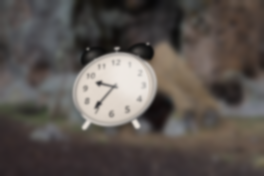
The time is 9,36
